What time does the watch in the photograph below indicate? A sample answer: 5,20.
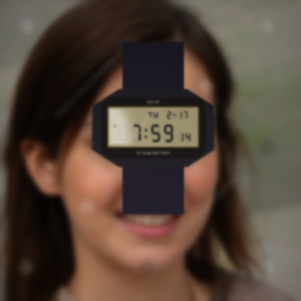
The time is 7,59
